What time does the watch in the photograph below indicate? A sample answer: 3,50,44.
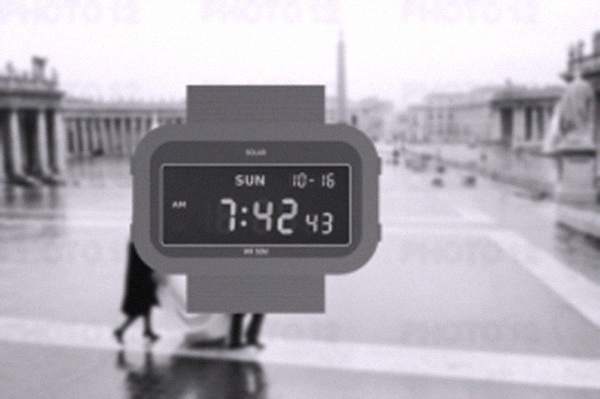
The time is 7,42,43
